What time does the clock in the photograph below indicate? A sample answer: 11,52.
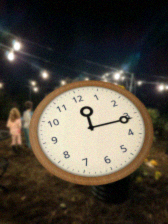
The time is 12,16
